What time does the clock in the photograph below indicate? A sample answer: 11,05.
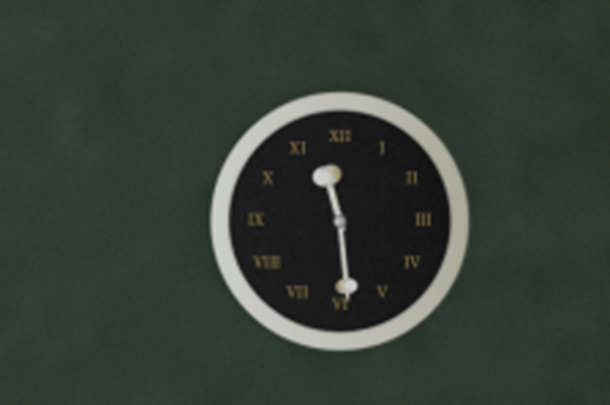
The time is 11,29
